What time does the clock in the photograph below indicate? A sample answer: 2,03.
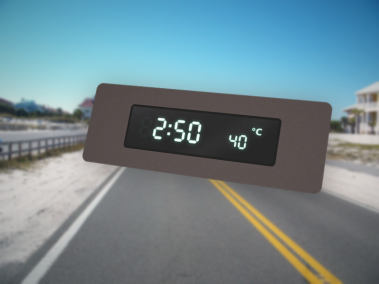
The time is 2,50
